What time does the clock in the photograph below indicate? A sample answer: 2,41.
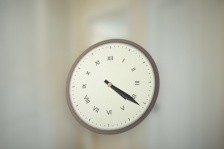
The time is 4,21
